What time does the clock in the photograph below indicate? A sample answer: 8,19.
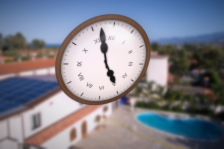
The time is 4,57
